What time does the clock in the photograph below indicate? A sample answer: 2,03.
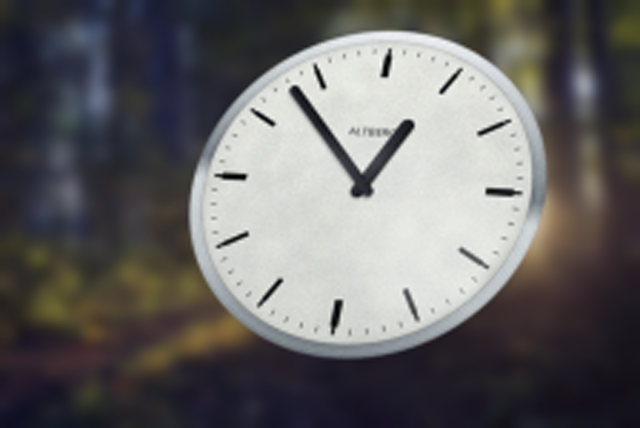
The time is 12,53
